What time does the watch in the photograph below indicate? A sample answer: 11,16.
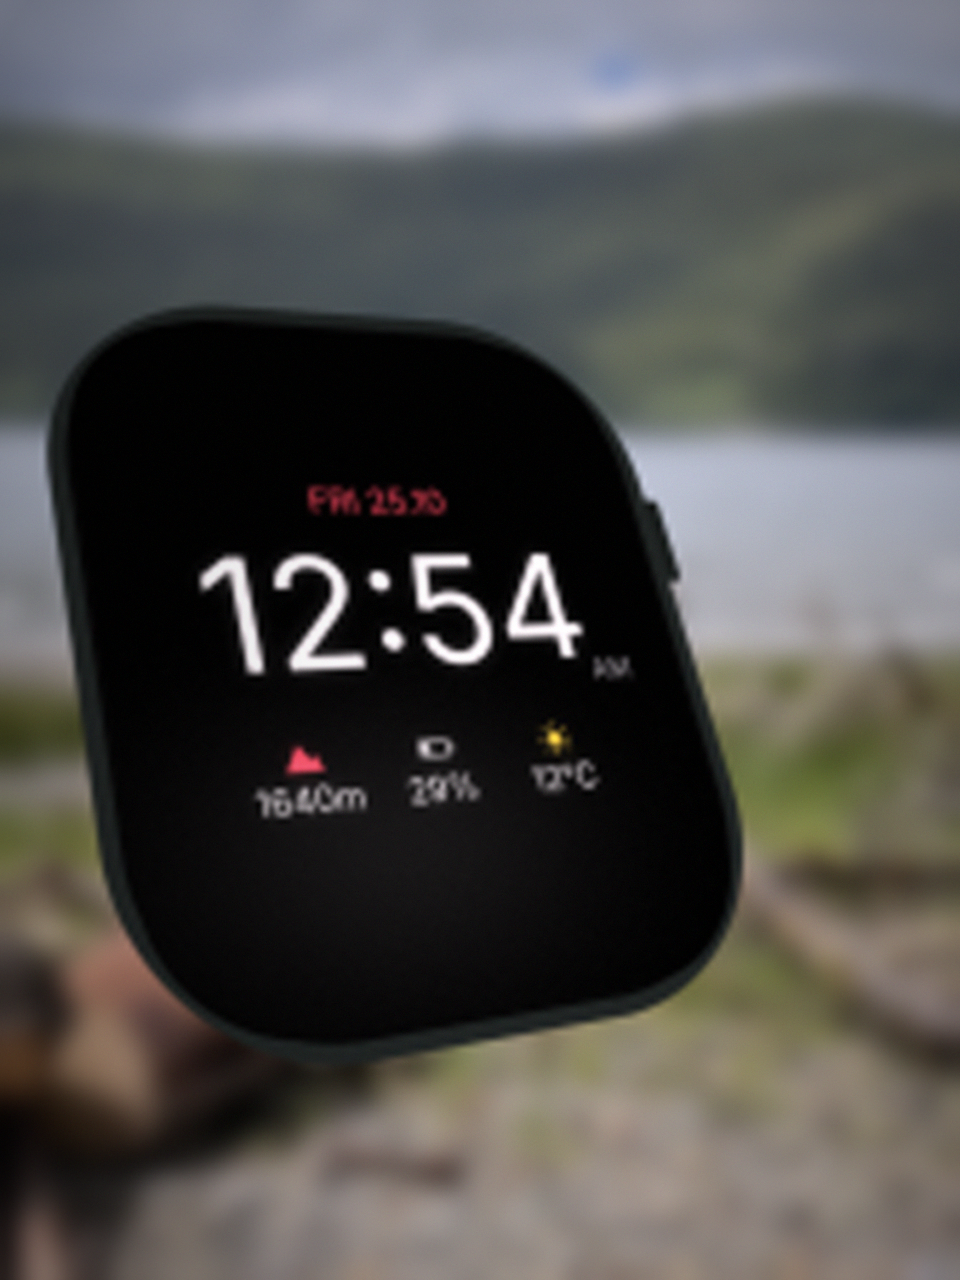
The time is 12,54
